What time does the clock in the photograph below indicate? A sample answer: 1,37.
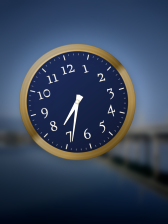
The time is 7,34
